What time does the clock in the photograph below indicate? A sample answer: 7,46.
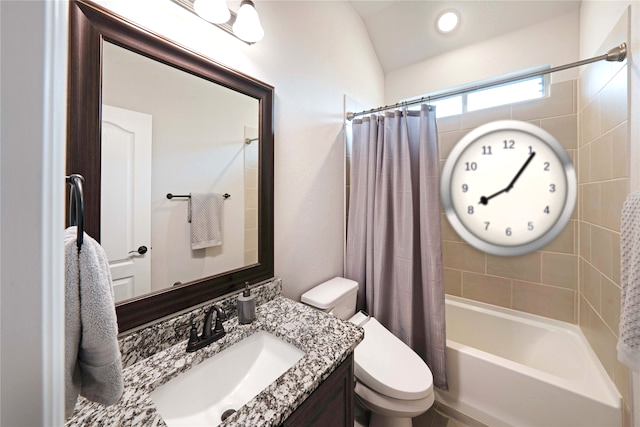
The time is 8,06
